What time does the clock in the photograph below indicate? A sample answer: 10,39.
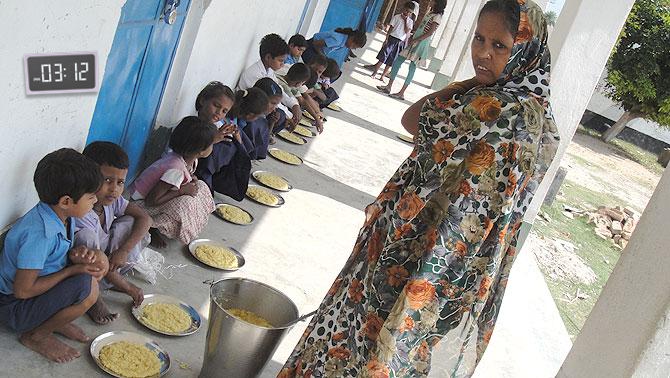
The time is 3,12
